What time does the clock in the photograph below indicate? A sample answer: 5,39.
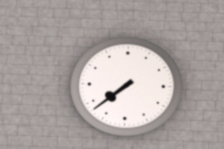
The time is 7,38
